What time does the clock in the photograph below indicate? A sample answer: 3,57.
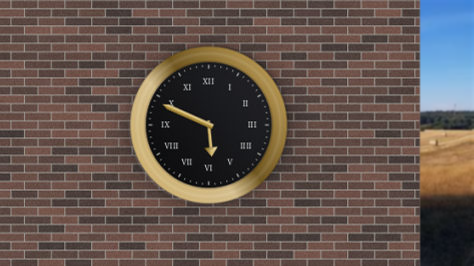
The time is 5,49
